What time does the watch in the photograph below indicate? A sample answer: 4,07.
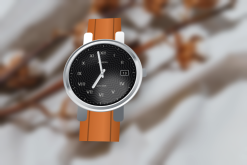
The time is 6,58
